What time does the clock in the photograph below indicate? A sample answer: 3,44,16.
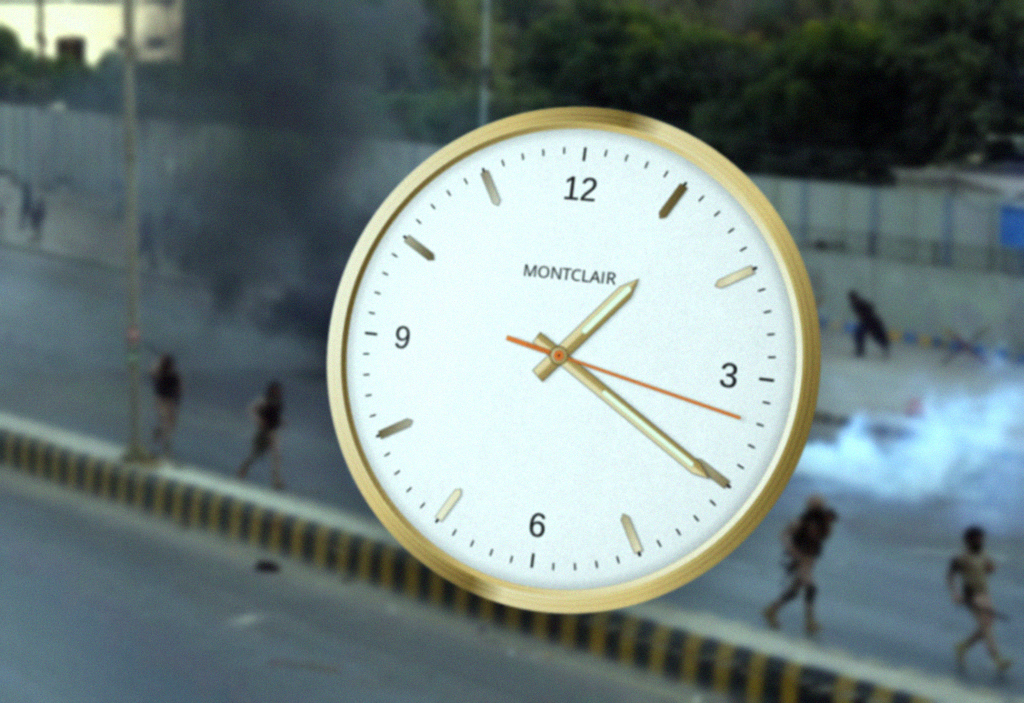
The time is 1,20,17
